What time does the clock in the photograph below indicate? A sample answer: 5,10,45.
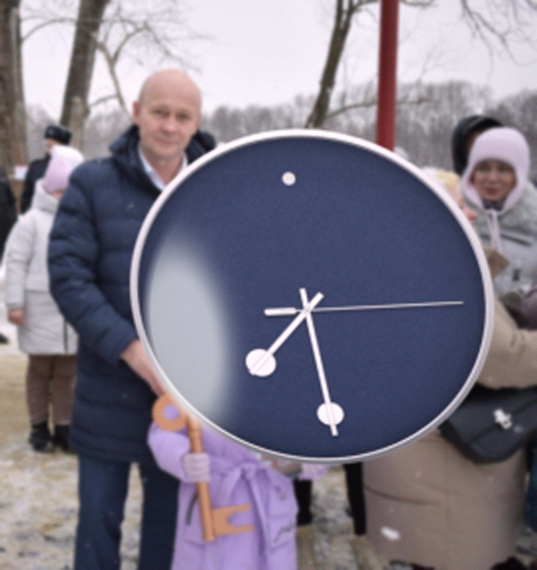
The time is 7,29,15
